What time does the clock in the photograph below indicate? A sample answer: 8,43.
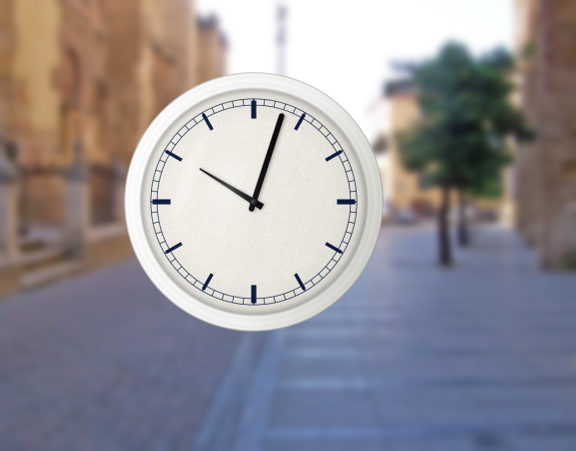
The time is 10,03
